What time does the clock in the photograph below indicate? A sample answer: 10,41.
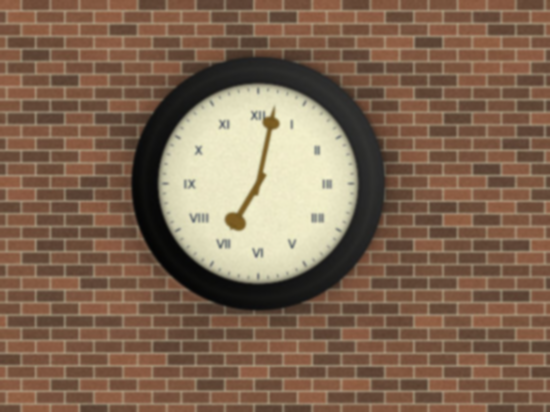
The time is 7,02
